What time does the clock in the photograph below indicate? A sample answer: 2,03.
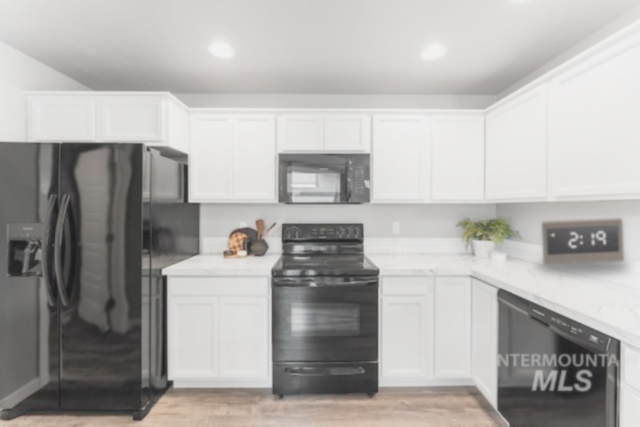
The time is 2,19
